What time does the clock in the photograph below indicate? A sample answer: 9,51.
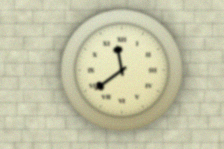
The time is 11,39
